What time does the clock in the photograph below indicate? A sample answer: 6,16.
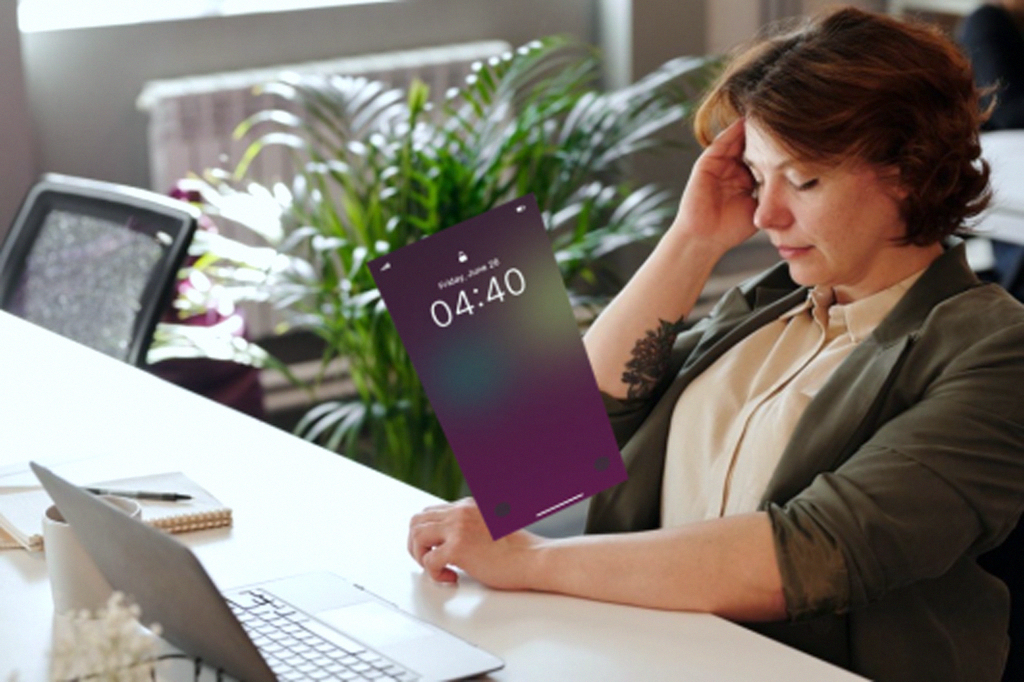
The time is 4,40
